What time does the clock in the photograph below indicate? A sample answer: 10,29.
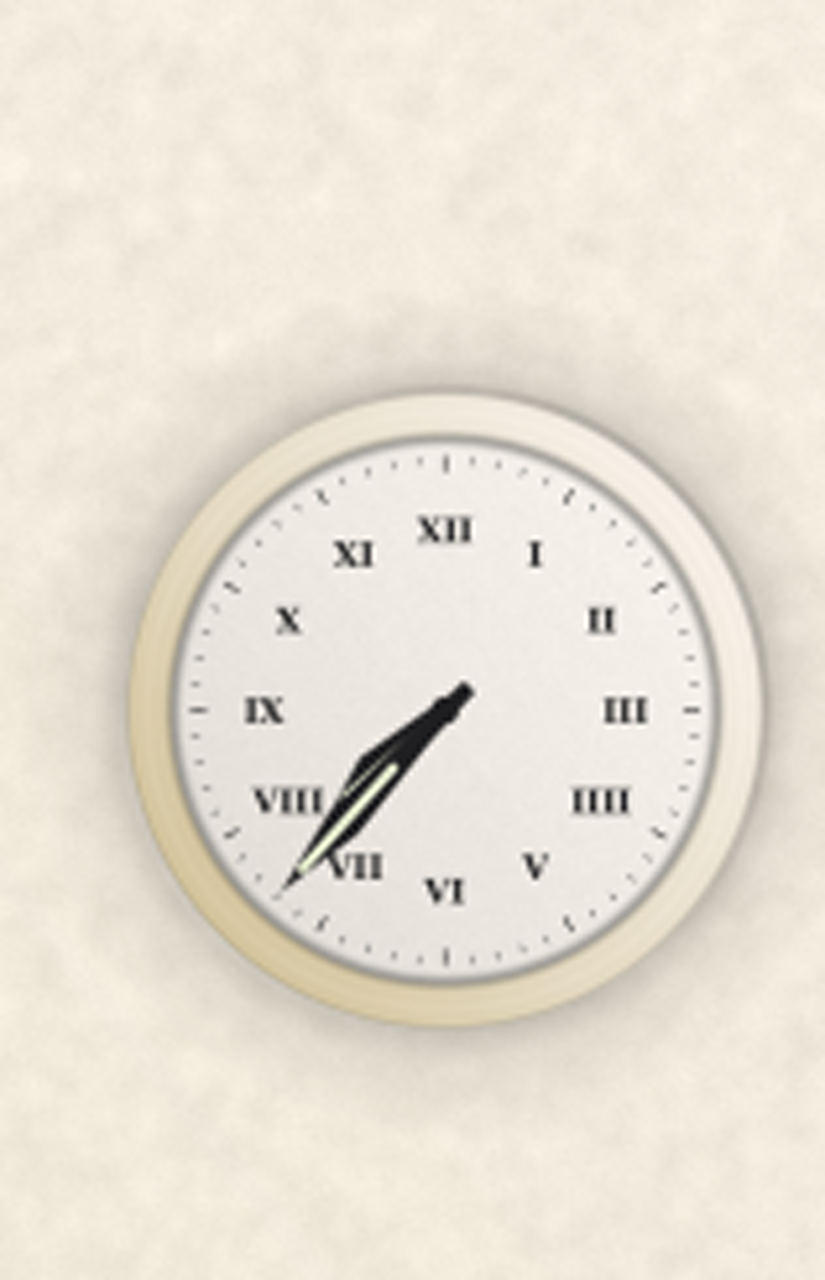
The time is 7,37
